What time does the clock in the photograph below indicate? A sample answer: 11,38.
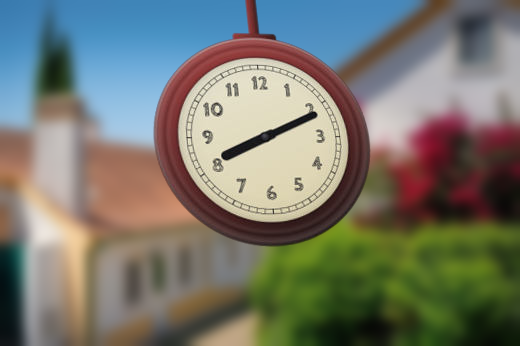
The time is 8,11
